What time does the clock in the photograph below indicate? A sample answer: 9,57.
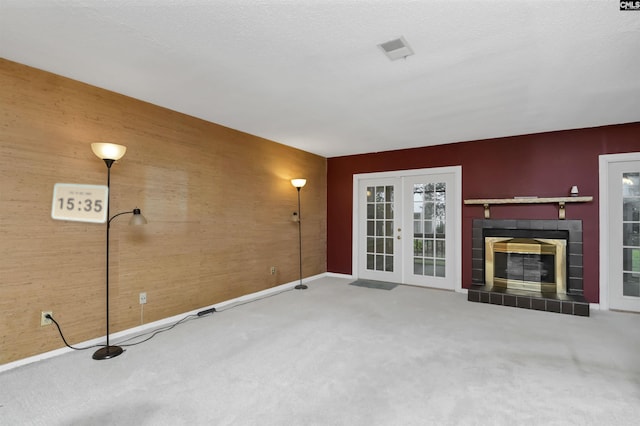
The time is 15,35
